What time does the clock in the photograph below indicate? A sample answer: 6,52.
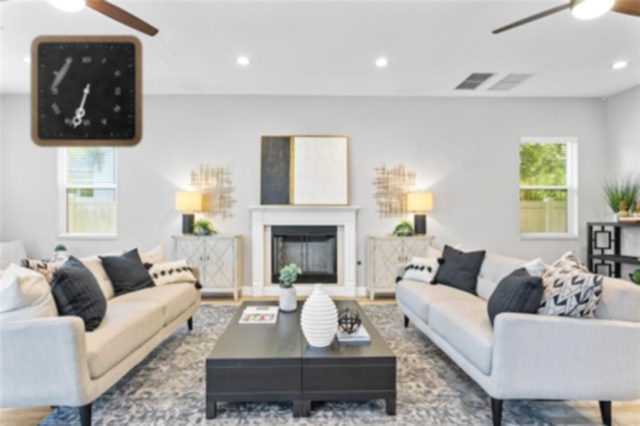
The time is 6,33
